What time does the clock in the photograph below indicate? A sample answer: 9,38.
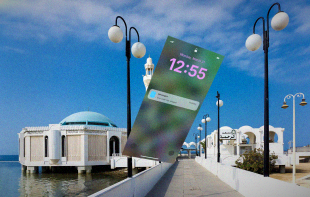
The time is 12,55
